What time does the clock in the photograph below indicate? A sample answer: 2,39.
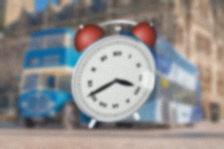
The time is 3,41
